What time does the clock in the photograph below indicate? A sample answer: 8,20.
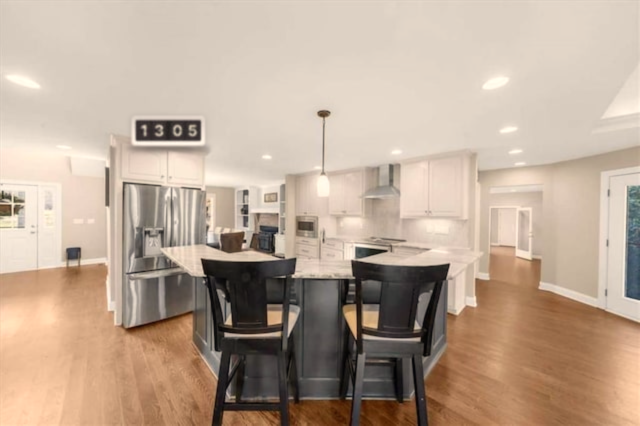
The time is 13,05
